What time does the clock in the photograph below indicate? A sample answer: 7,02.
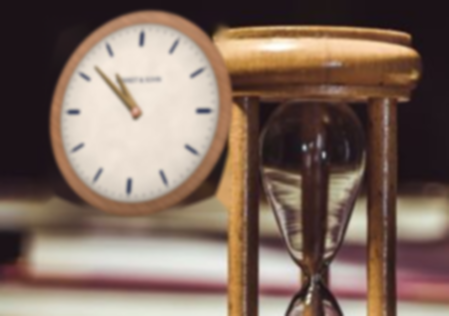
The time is 10,52
